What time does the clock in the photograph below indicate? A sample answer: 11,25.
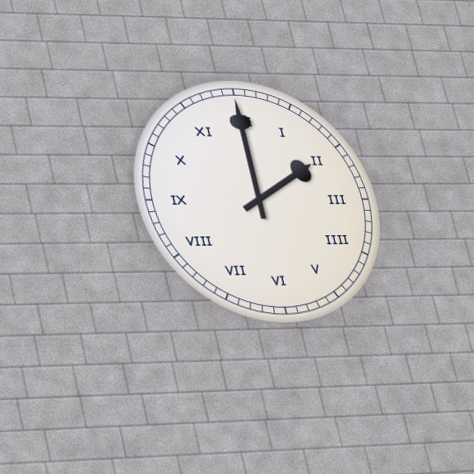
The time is 2,00
